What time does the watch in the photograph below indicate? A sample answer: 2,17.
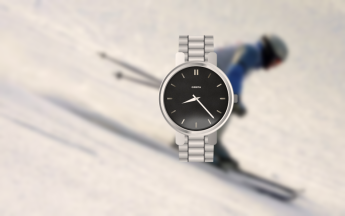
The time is 8,23
